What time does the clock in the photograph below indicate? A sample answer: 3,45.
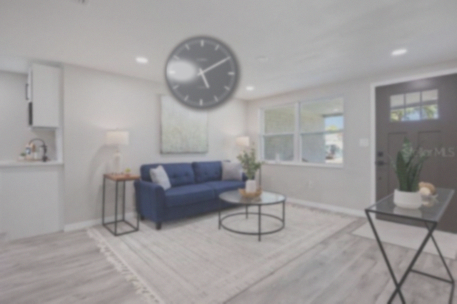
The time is 5,10
